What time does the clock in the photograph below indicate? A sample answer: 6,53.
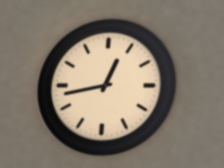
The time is 12,43
